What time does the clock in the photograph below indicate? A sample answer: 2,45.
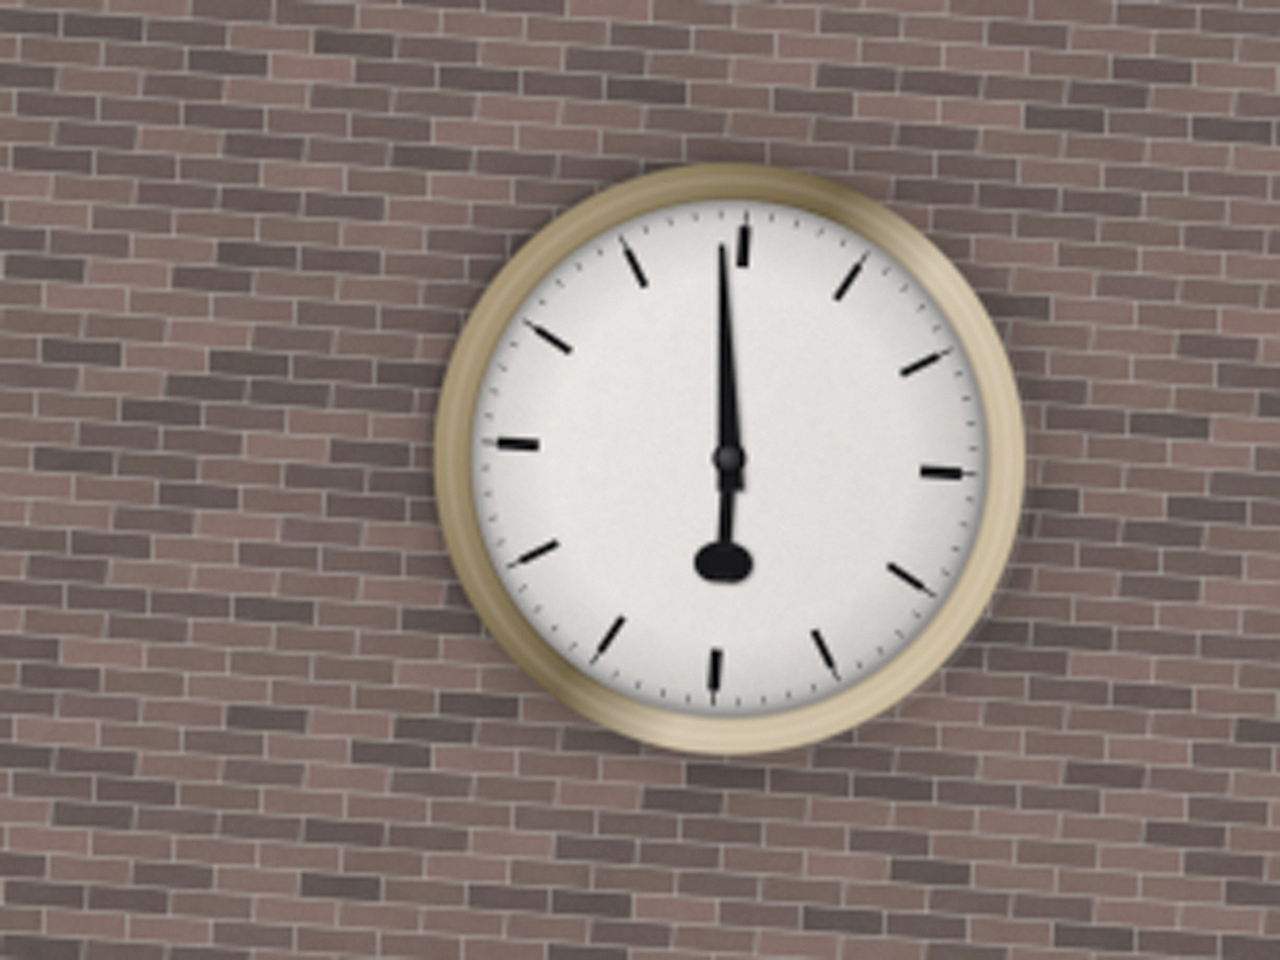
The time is 5,59
